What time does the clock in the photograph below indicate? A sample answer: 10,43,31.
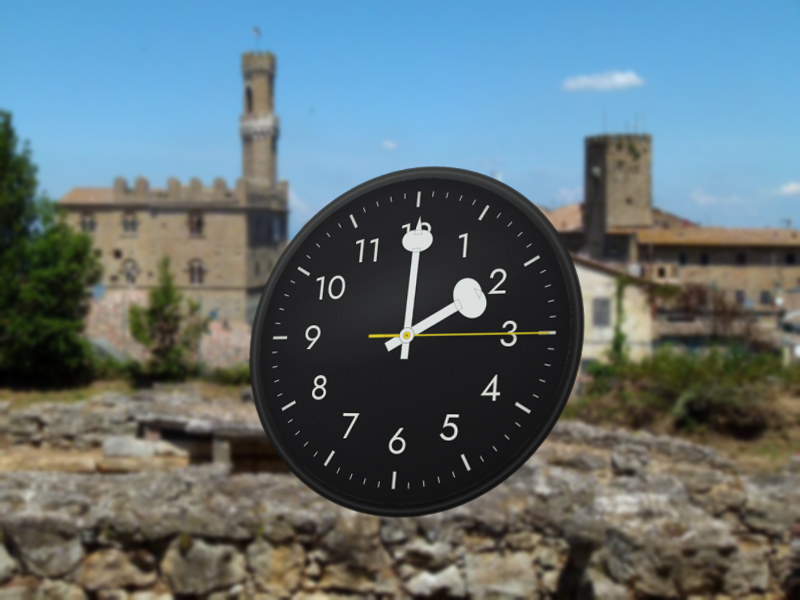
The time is 2,00,15
